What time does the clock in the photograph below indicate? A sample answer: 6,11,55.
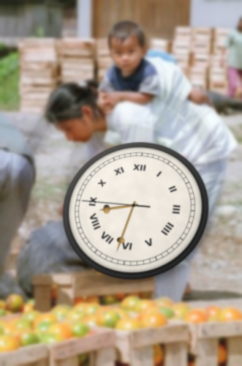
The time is 8,31,45
